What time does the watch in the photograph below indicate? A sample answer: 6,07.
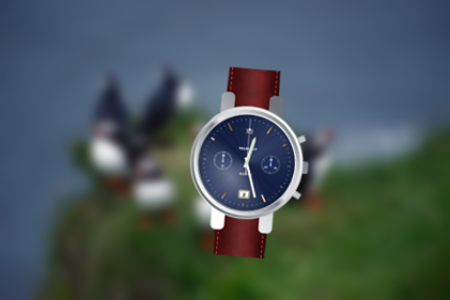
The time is 12,27
